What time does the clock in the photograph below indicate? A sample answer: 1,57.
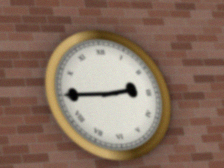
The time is 2,45
